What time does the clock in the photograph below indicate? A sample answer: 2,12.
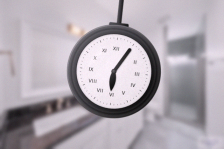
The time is 6,05
